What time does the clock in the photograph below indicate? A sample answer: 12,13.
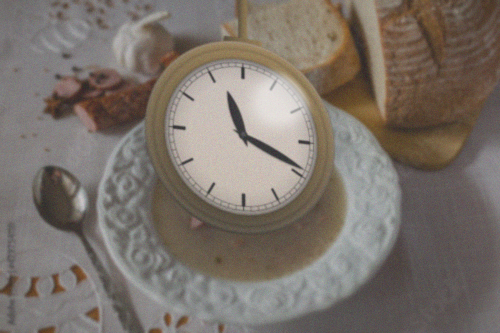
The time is 11,19
